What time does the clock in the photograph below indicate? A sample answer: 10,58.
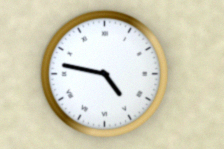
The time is 4,47
